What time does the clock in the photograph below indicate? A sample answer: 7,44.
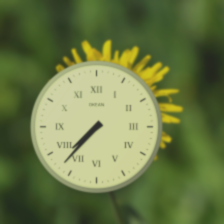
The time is 7,37
